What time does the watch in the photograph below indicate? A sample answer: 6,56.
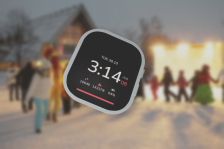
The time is 3,14
